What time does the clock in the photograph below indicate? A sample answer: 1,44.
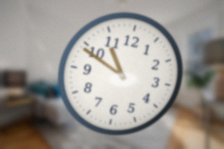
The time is 10,49
